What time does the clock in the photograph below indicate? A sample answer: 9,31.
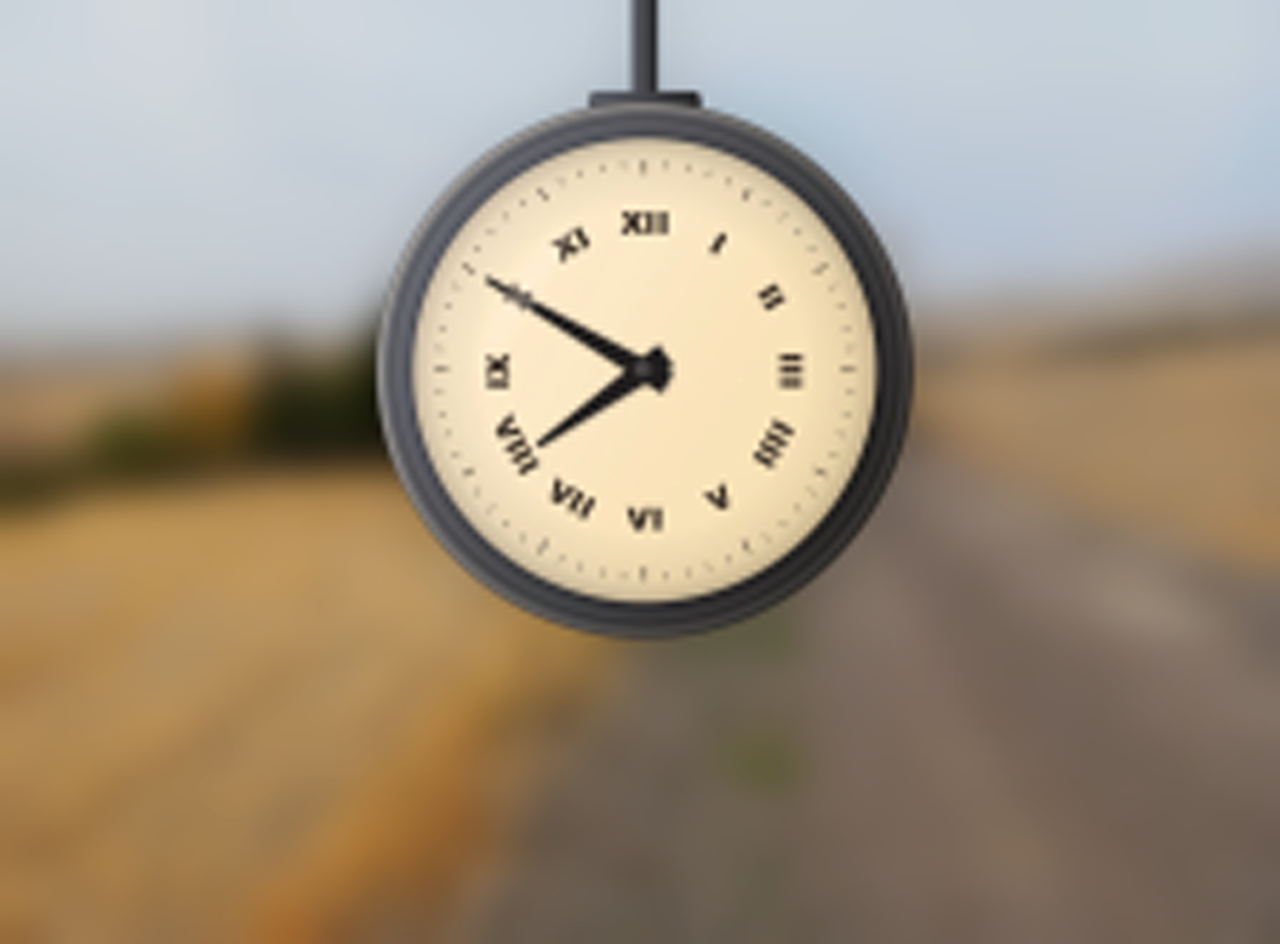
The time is 7,50
